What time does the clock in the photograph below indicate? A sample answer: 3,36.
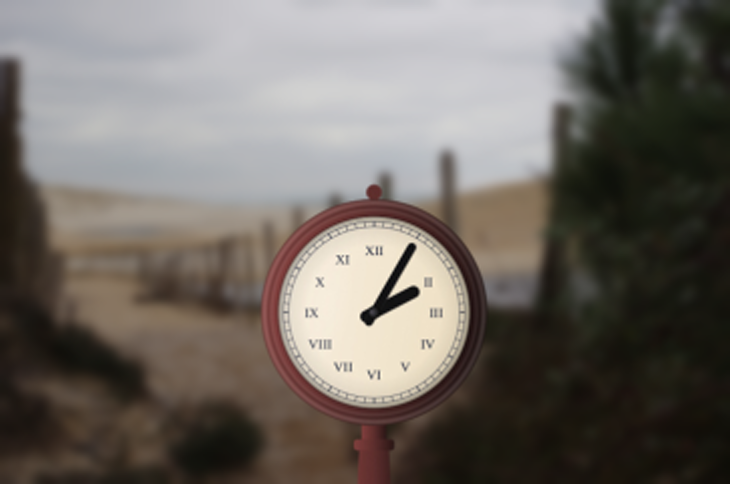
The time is 2,05
